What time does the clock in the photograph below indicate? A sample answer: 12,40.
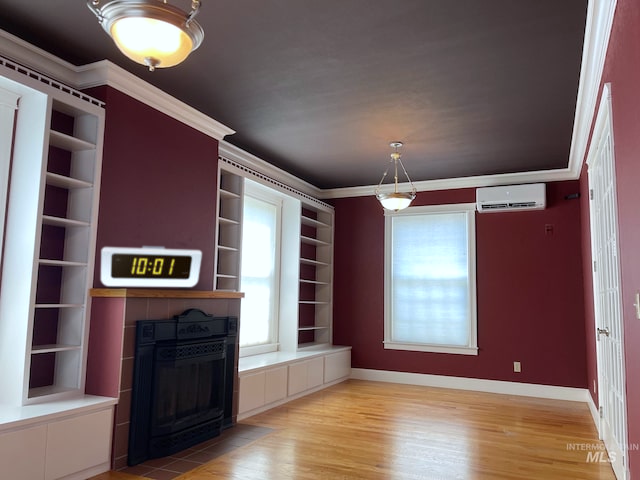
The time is 10,01
